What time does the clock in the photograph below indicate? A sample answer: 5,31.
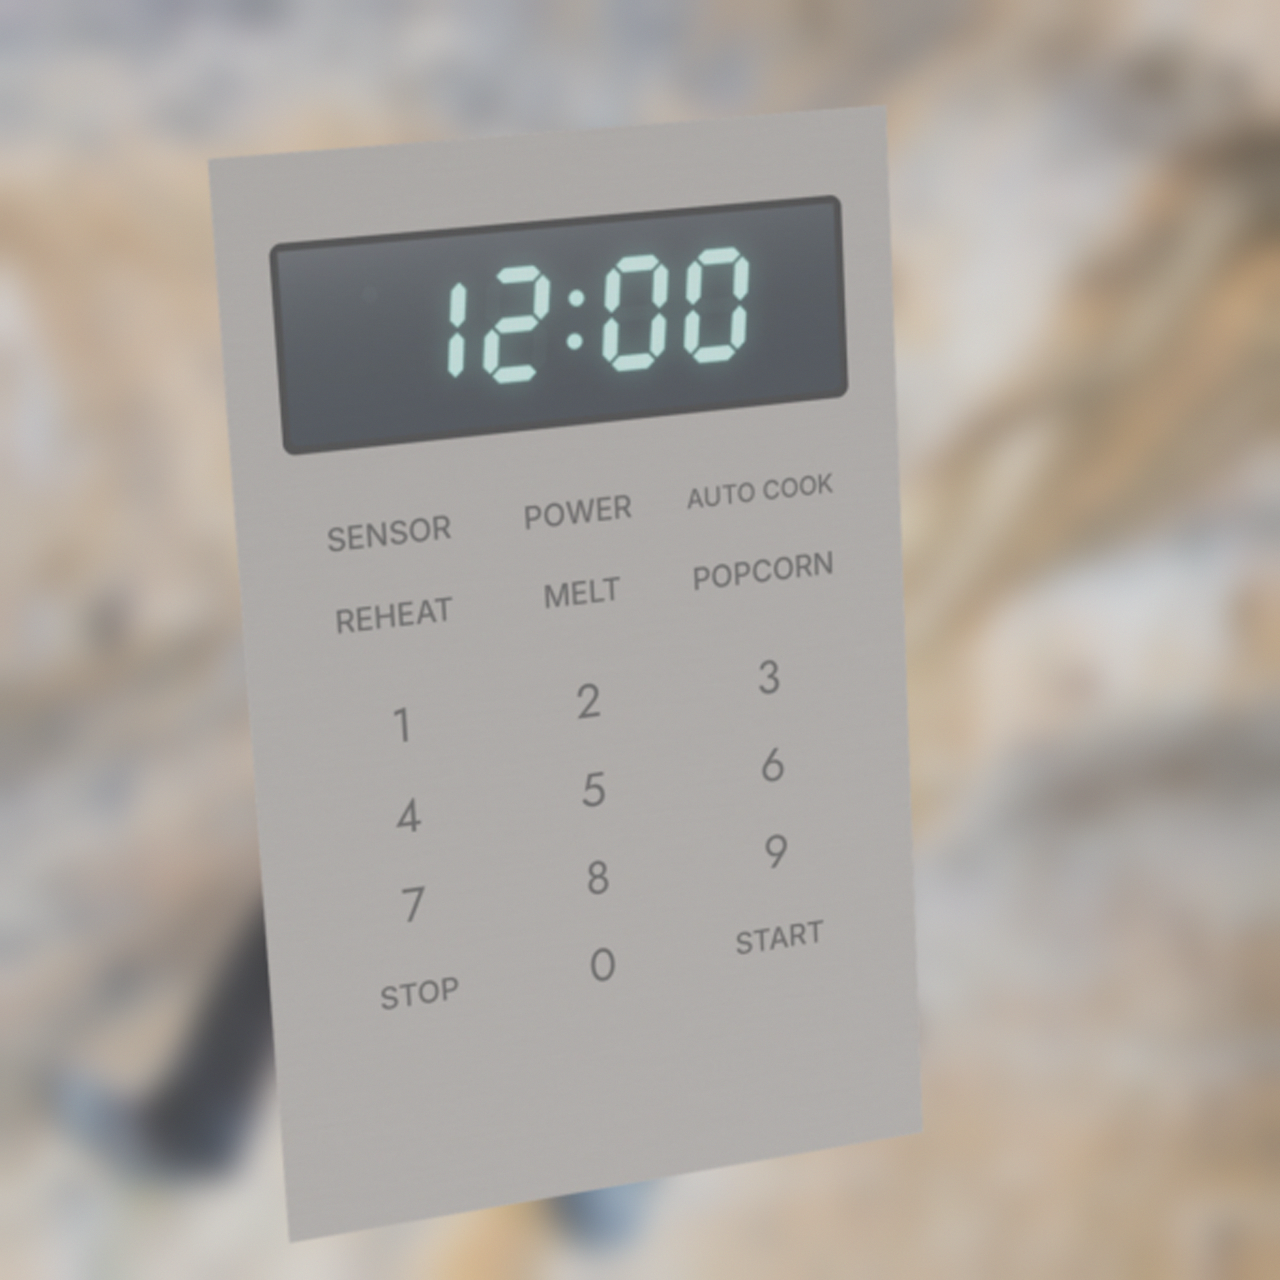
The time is 12,00
